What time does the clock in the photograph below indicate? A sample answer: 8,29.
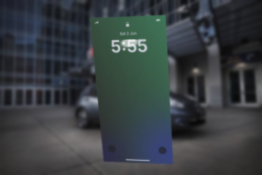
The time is 5,55
